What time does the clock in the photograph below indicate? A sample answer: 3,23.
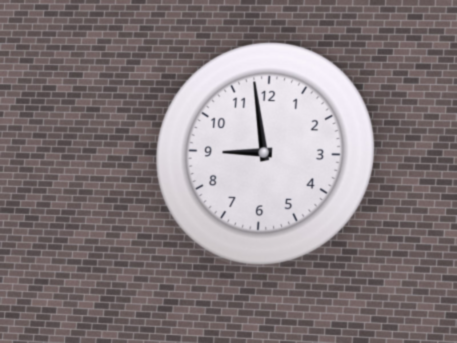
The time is 8,58
